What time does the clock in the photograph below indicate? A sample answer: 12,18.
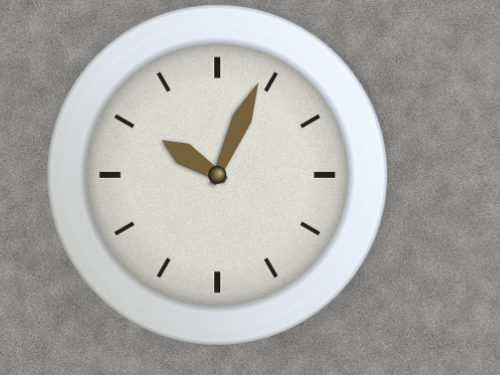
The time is 10,04
